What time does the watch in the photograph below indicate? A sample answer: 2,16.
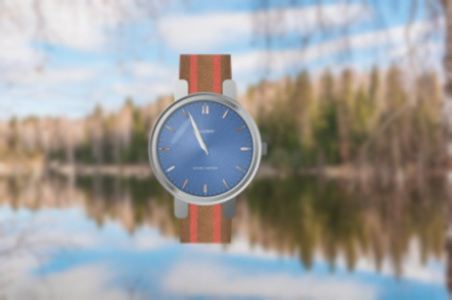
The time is 10,56
